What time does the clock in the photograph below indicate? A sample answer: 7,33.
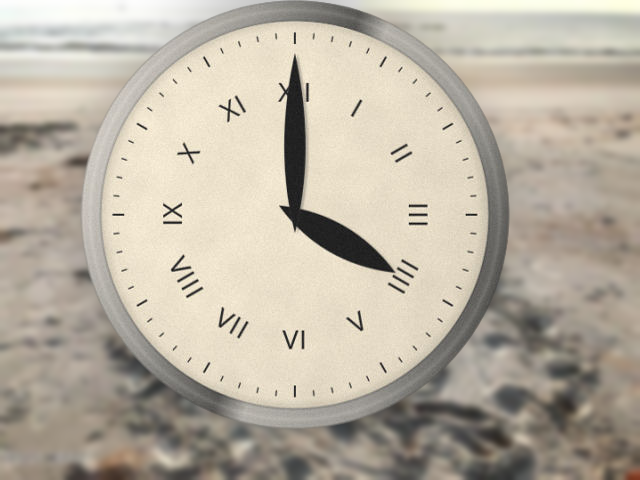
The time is 4,00
